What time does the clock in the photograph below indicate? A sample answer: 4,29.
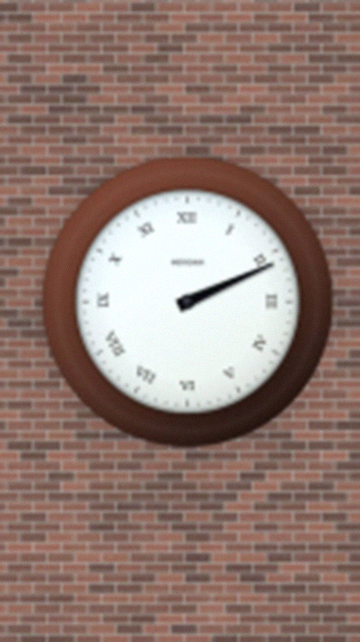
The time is 2,11
